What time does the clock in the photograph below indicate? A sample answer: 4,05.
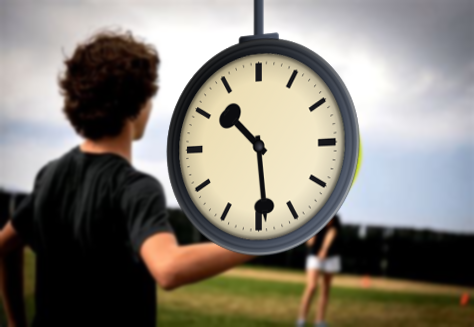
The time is 10,29
